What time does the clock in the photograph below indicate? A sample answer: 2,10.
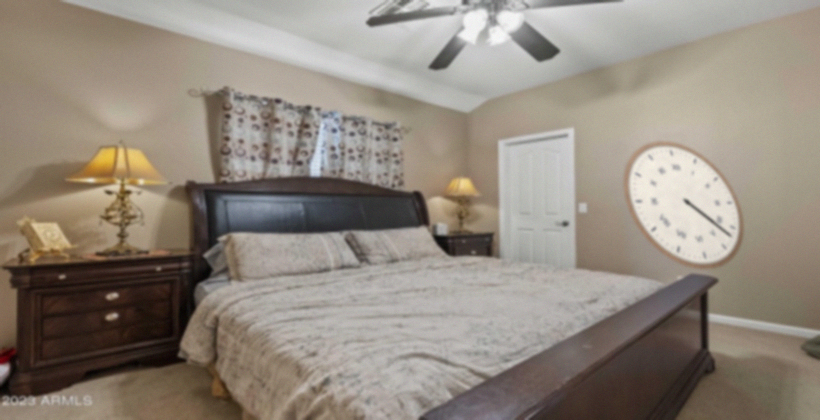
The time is 4,22
